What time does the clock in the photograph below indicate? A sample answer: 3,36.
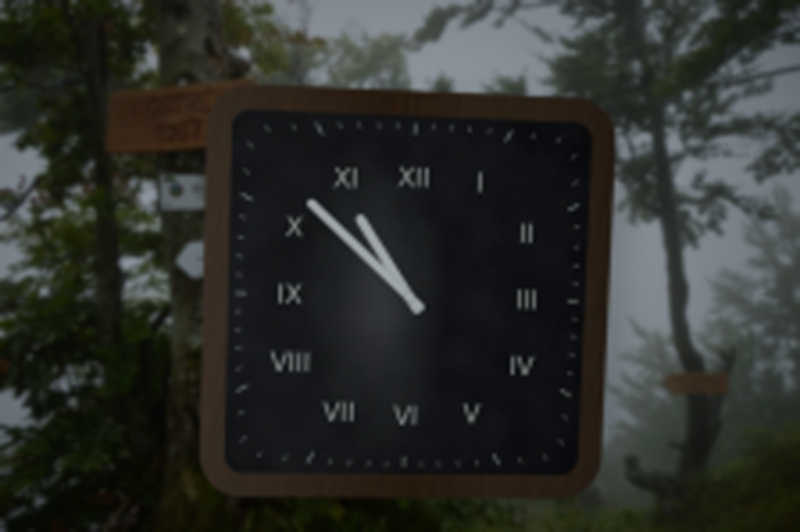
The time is 10,52
